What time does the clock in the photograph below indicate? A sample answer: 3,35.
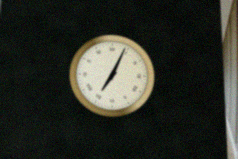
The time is 7,04
